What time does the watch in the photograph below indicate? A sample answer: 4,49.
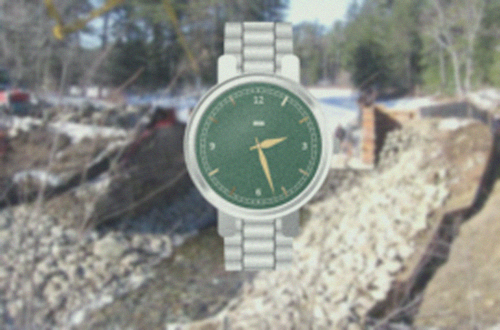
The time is 2,27
